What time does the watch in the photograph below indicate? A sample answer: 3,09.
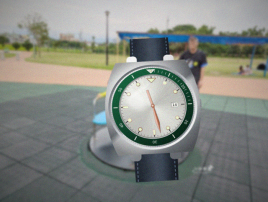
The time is 11,28
